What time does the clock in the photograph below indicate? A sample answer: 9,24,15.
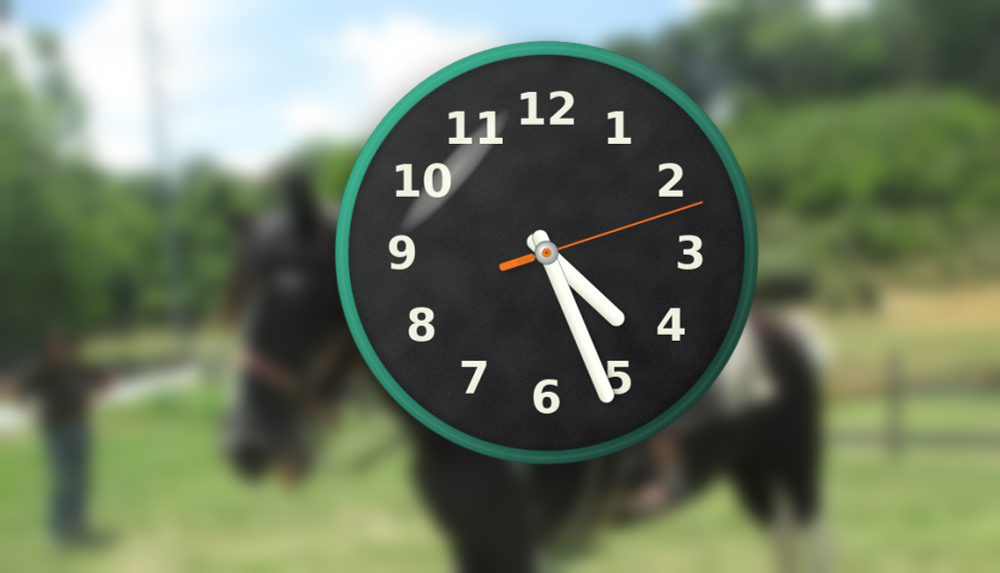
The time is 4,26,12
